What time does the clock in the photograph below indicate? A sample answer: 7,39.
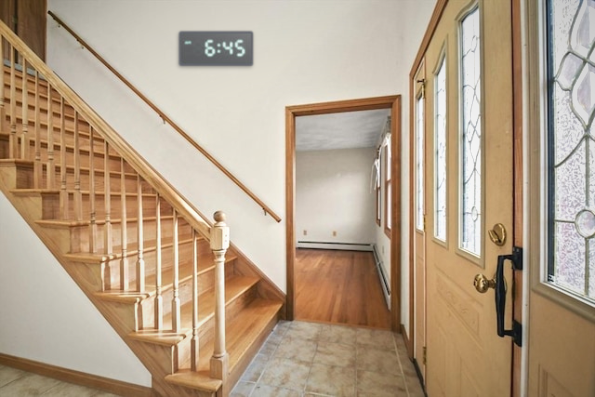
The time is 6,45
